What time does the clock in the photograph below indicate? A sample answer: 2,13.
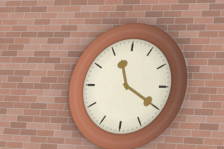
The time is 11,20
